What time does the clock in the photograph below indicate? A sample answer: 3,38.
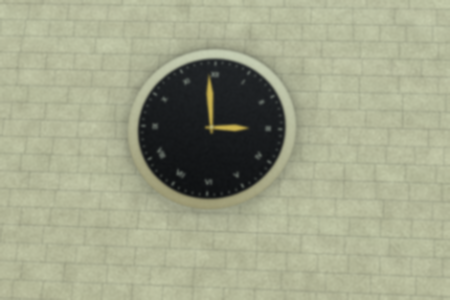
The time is 2,59
